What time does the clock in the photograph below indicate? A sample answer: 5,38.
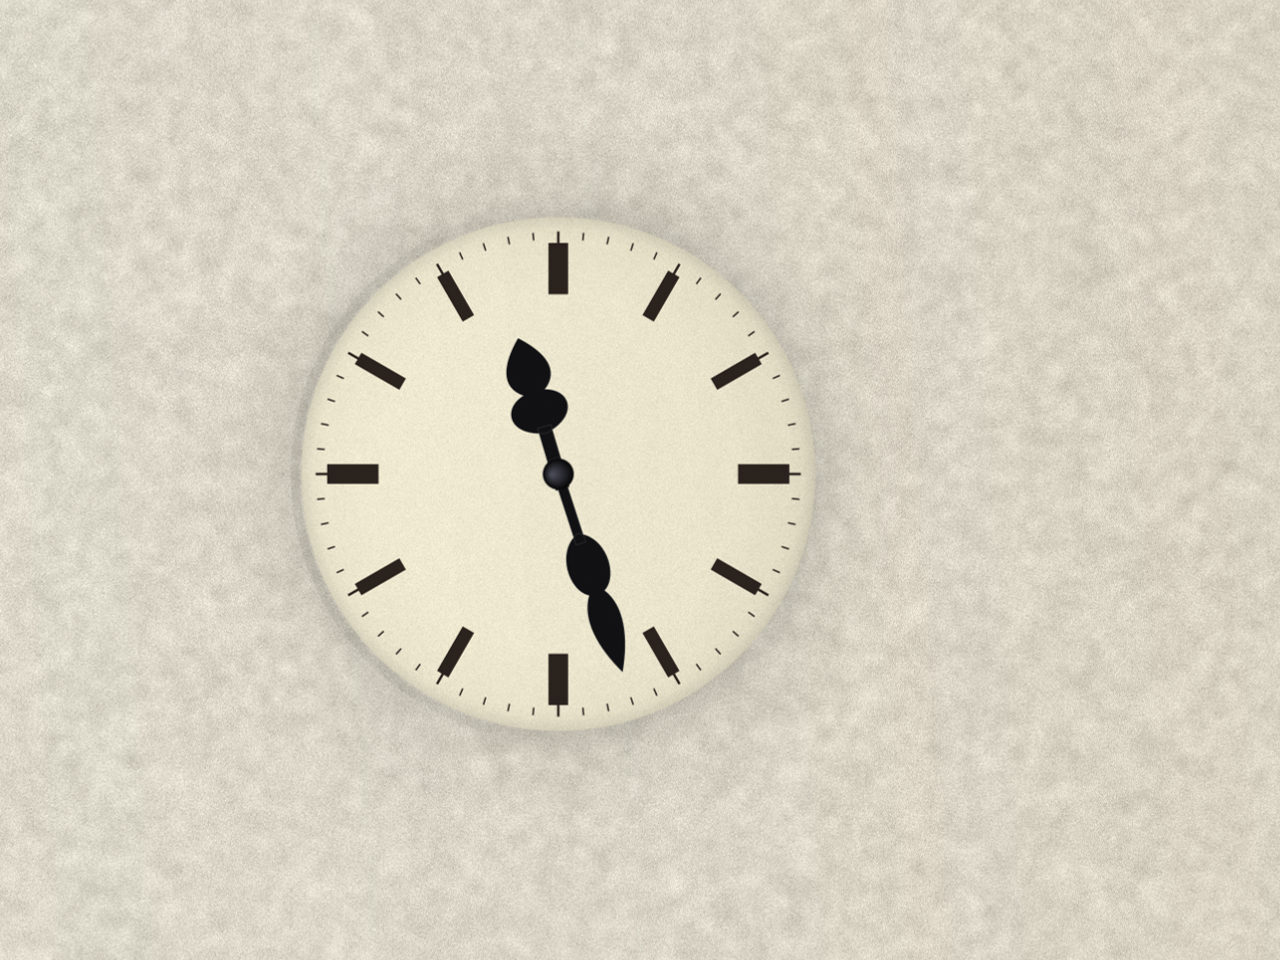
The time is 11,27
